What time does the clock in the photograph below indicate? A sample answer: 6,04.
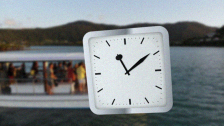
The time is 11,09
